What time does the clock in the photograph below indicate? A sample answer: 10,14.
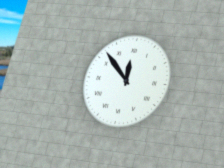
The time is 11,52
